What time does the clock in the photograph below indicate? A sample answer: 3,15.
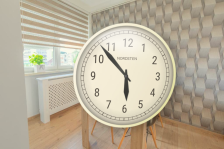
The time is 5,53
